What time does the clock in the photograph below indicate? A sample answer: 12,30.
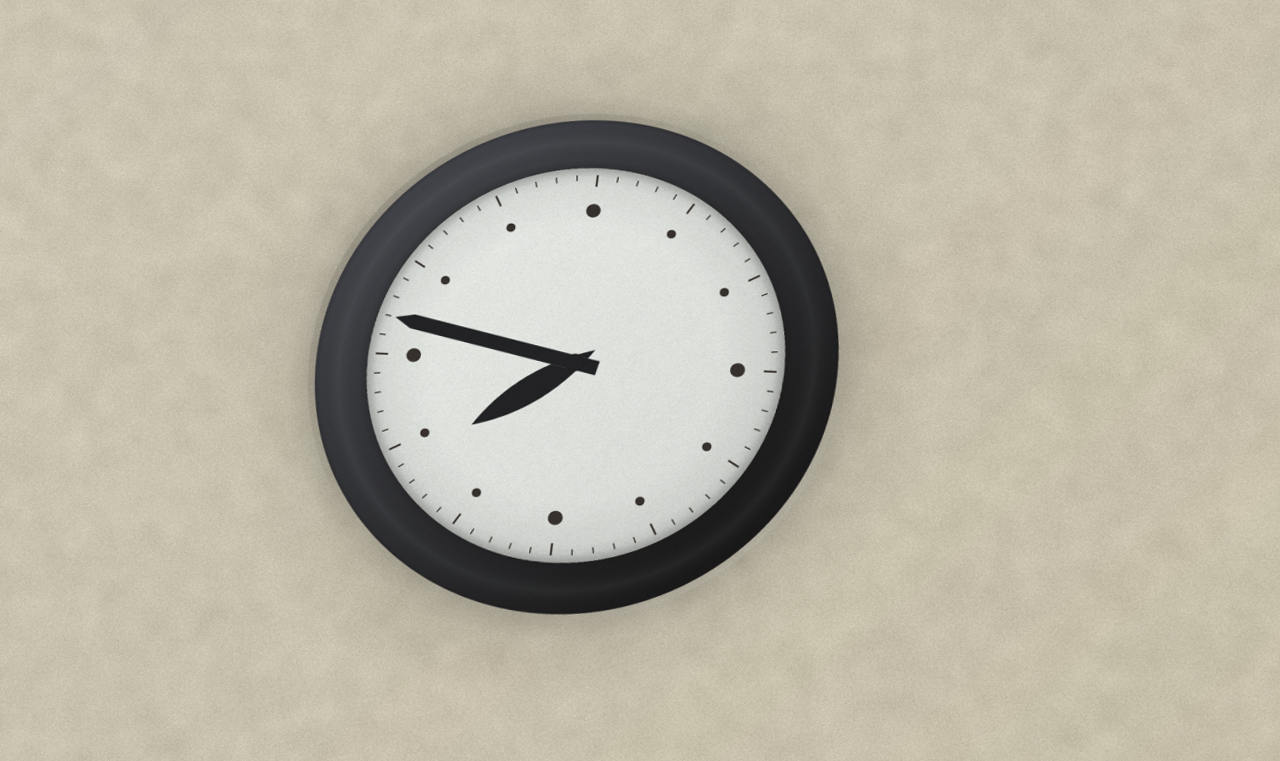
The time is 7,47
